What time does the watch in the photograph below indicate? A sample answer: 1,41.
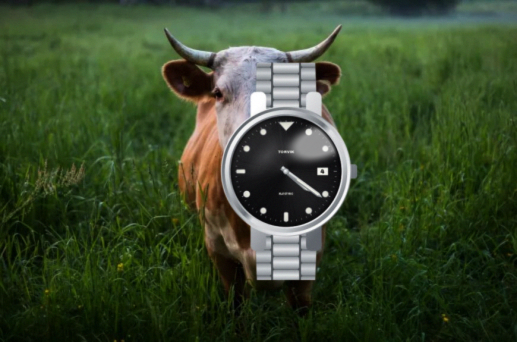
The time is 4,21
